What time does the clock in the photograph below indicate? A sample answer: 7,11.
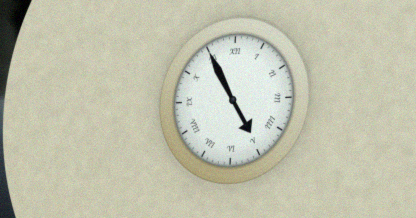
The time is 4,55
